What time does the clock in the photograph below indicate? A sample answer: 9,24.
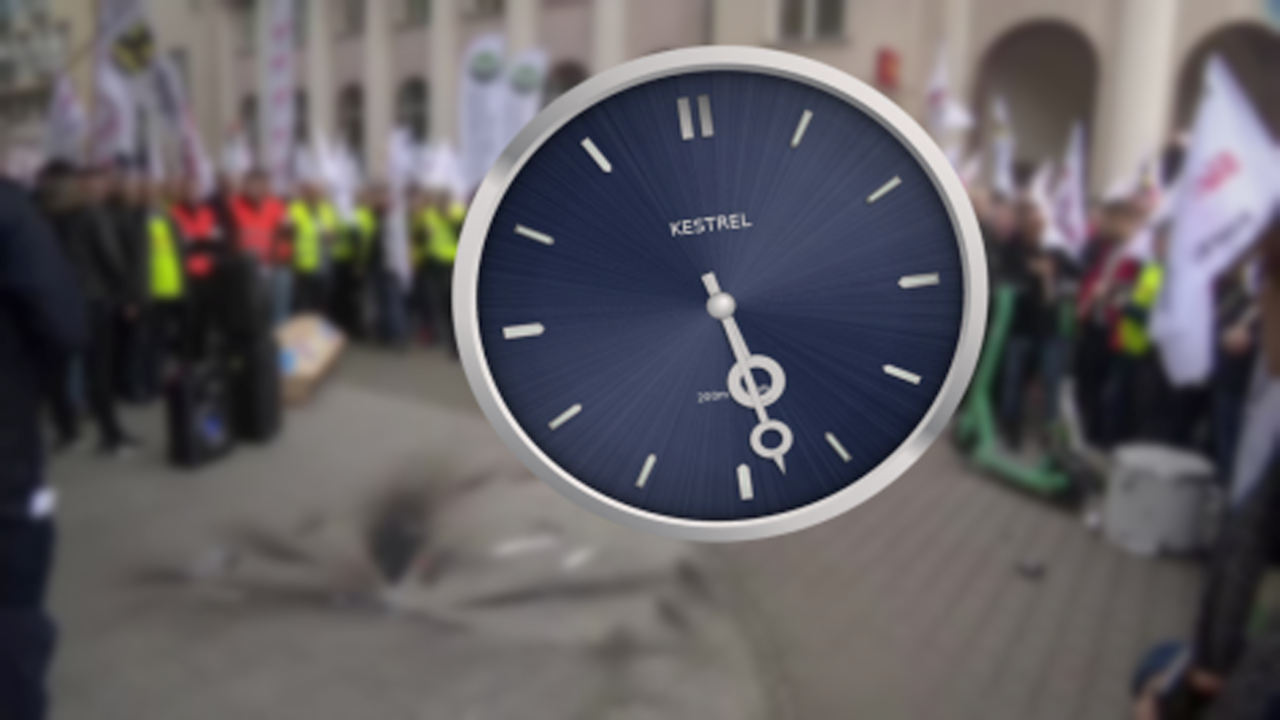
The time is 5,28
